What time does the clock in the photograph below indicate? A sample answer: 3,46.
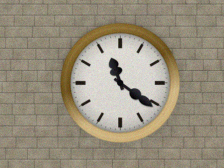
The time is 11,21
